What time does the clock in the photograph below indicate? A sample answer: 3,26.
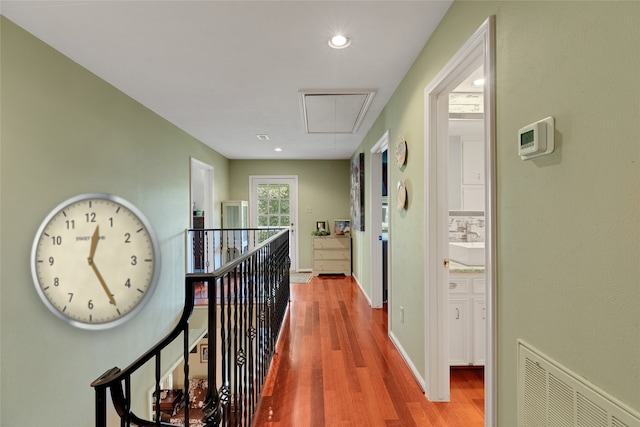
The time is 12,25
